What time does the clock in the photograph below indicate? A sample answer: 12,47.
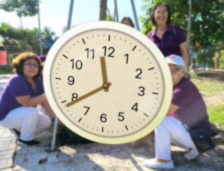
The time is 11,39
